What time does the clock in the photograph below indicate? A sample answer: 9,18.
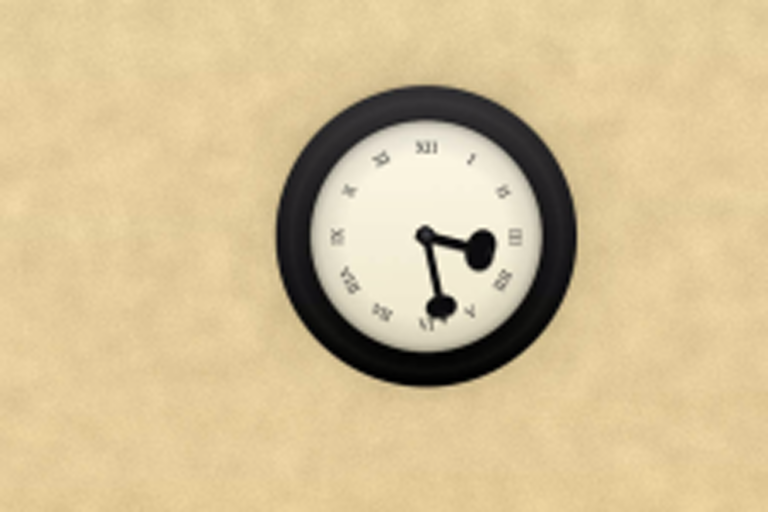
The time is 3,28
